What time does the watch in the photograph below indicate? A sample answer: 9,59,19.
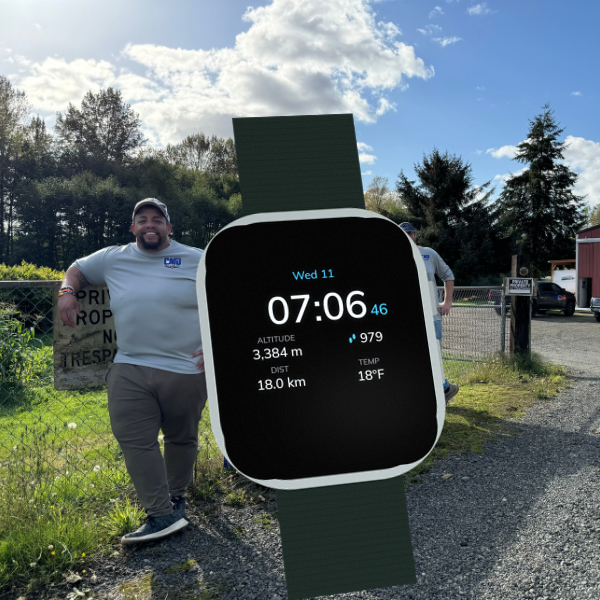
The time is 7,06,46
